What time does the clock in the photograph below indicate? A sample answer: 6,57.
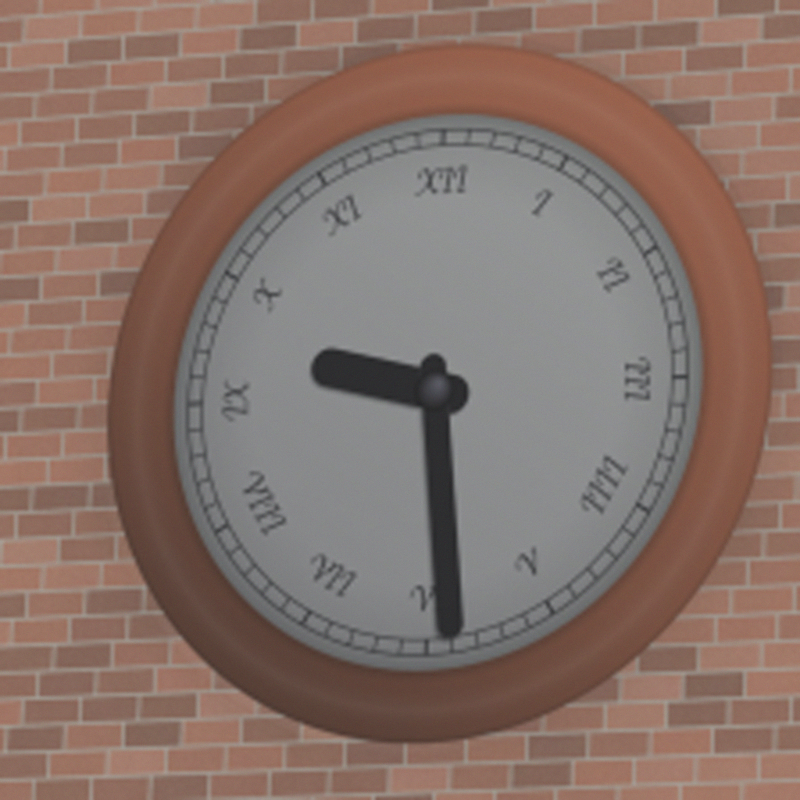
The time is 9,29
